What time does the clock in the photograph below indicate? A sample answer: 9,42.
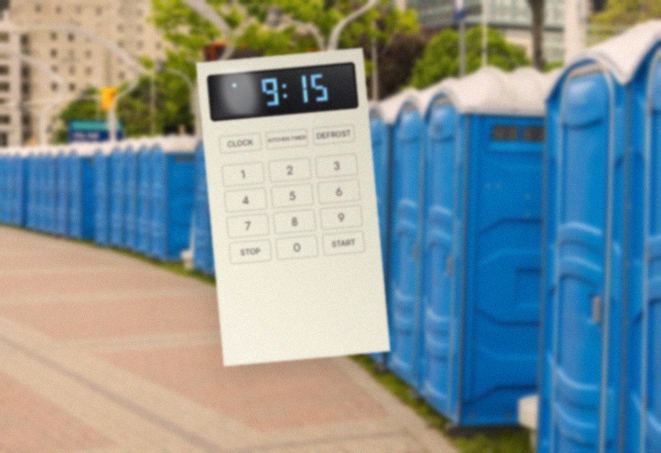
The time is 9,15
